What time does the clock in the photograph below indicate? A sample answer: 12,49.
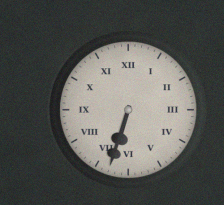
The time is 6,33
